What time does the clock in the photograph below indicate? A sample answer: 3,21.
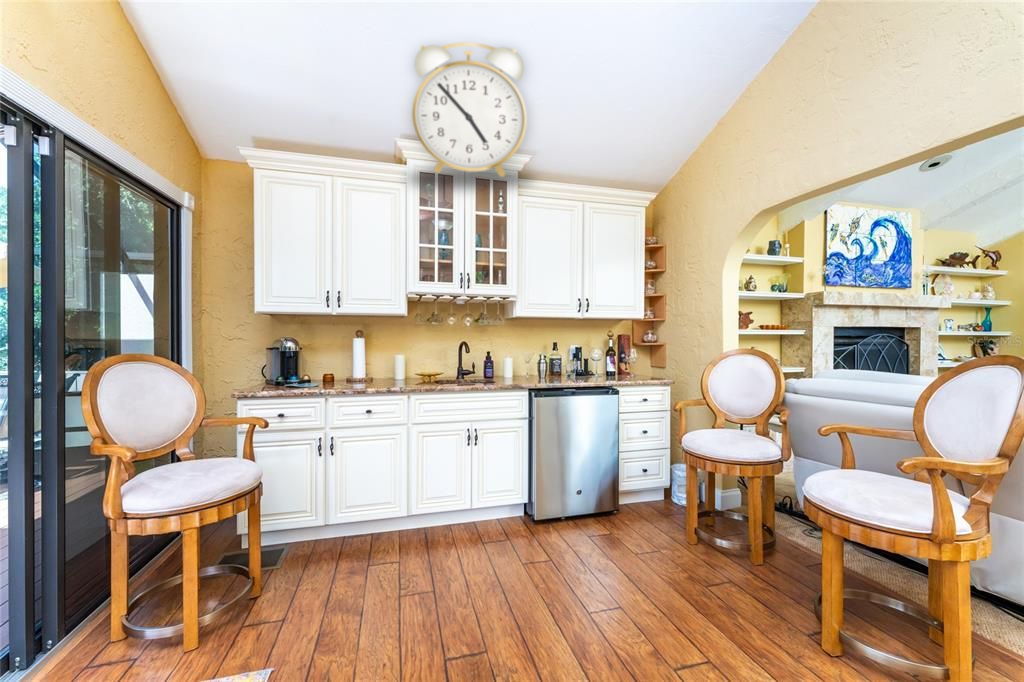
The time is 4,53
